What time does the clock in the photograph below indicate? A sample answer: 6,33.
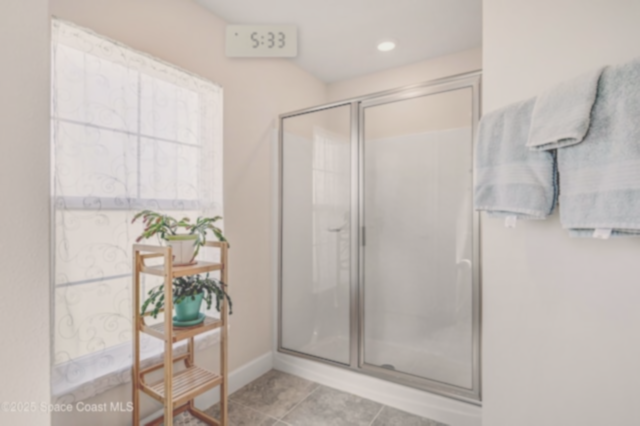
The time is 5,33
